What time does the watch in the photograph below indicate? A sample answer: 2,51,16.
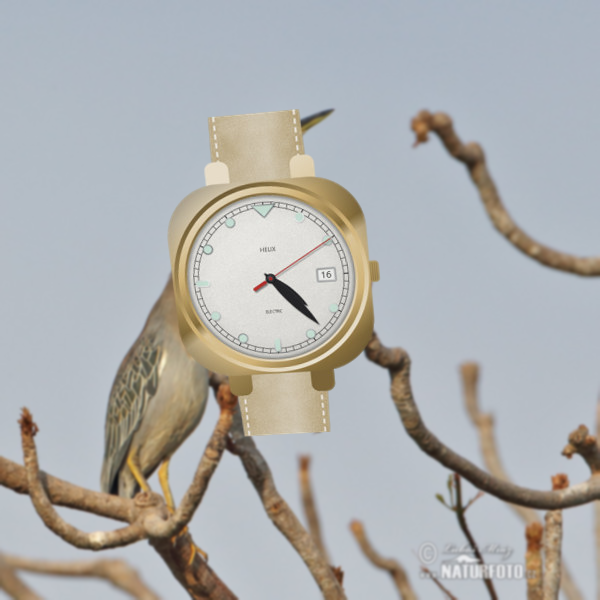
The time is 4,23,10
